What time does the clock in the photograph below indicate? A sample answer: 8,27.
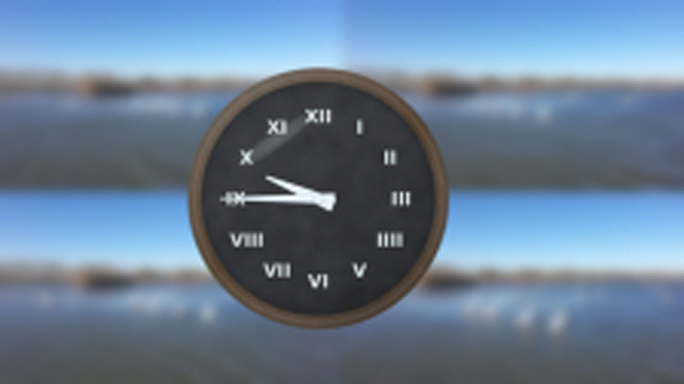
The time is 9,45
